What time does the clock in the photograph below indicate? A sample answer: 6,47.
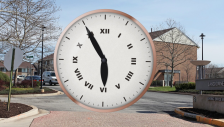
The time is 5,55
